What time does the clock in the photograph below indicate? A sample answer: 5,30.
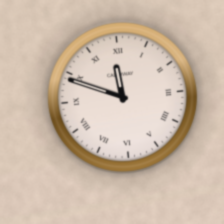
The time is 11,49
